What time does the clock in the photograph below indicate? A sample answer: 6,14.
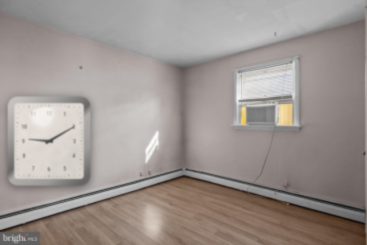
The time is 9,10
